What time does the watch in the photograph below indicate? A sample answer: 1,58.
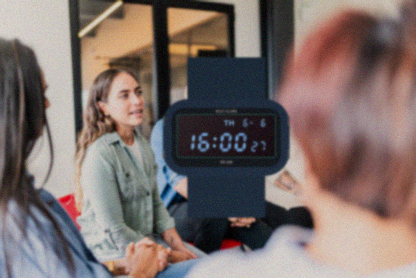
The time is 16,00
